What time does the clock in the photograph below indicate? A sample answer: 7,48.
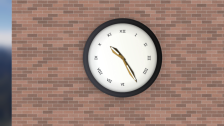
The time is 10,25
